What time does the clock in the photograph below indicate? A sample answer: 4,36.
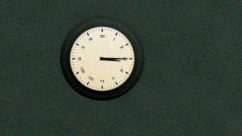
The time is 3,15
